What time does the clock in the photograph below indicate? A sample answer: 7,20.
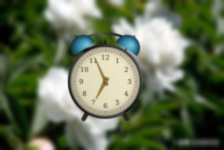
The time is 6,56
